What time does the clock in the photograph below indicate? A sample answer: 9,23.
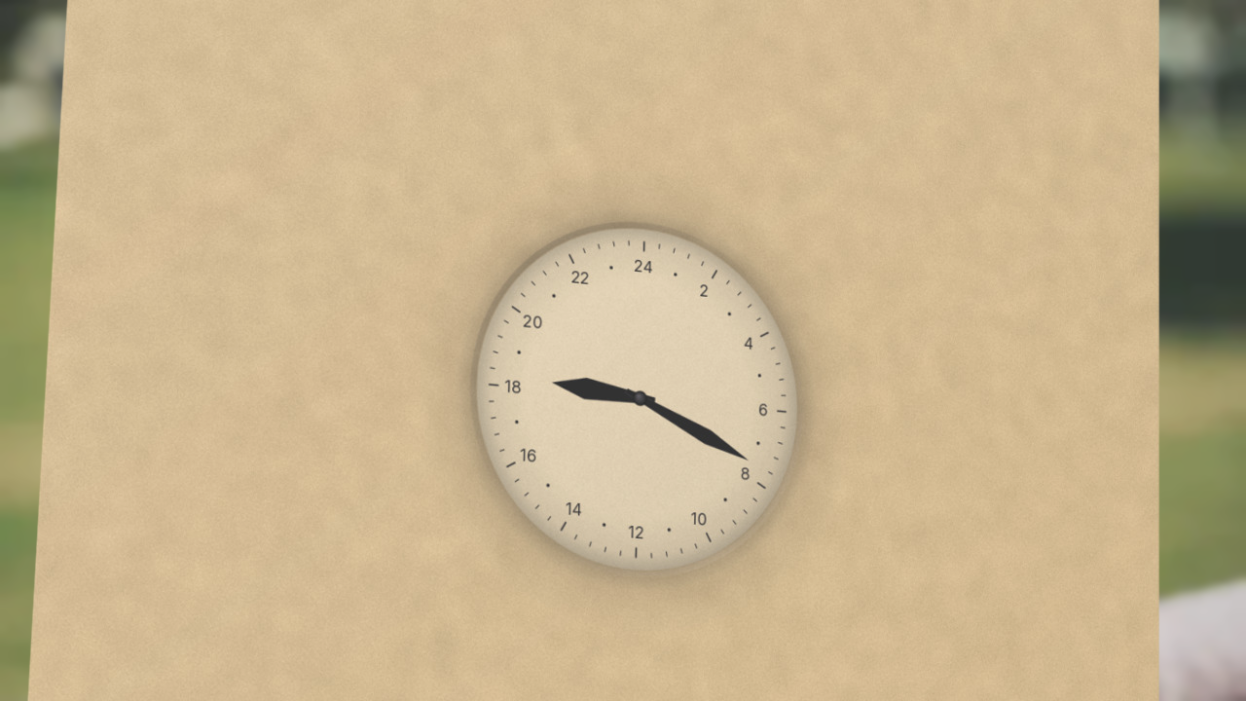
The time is 18,19
